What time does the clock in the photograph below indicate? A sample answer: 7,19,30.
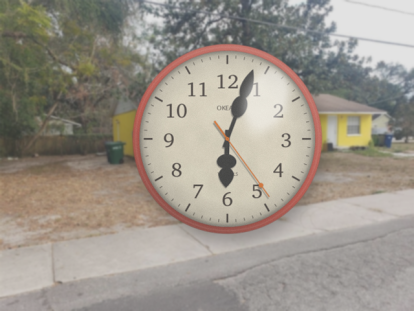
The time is 6,03,24
